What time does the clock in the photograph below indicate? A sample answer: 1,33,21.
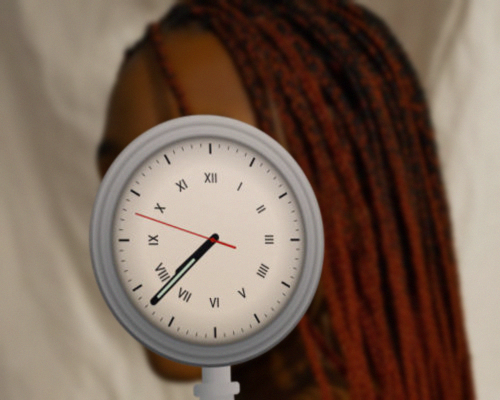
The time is 7,37,48
